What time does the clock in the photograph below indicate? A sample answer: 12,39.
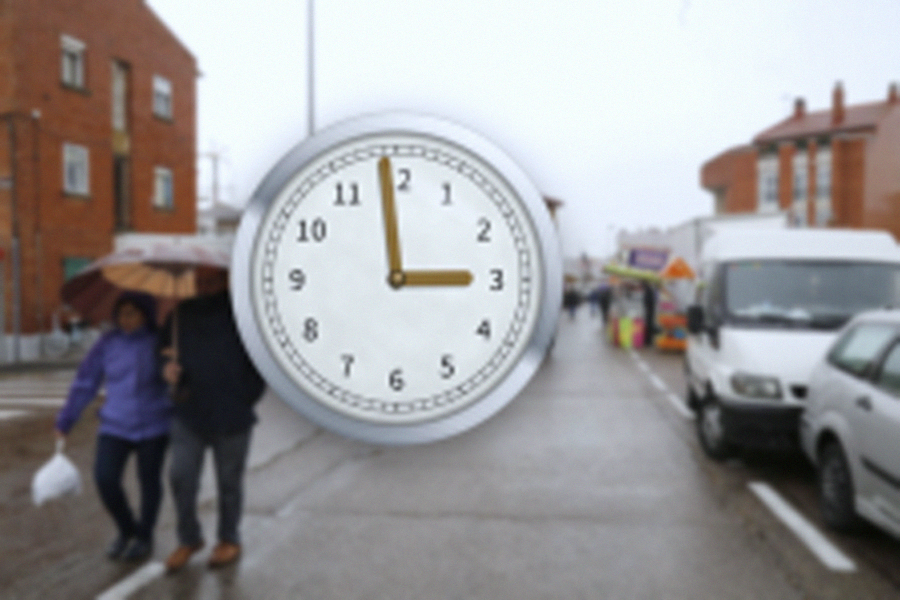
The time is 2,59
